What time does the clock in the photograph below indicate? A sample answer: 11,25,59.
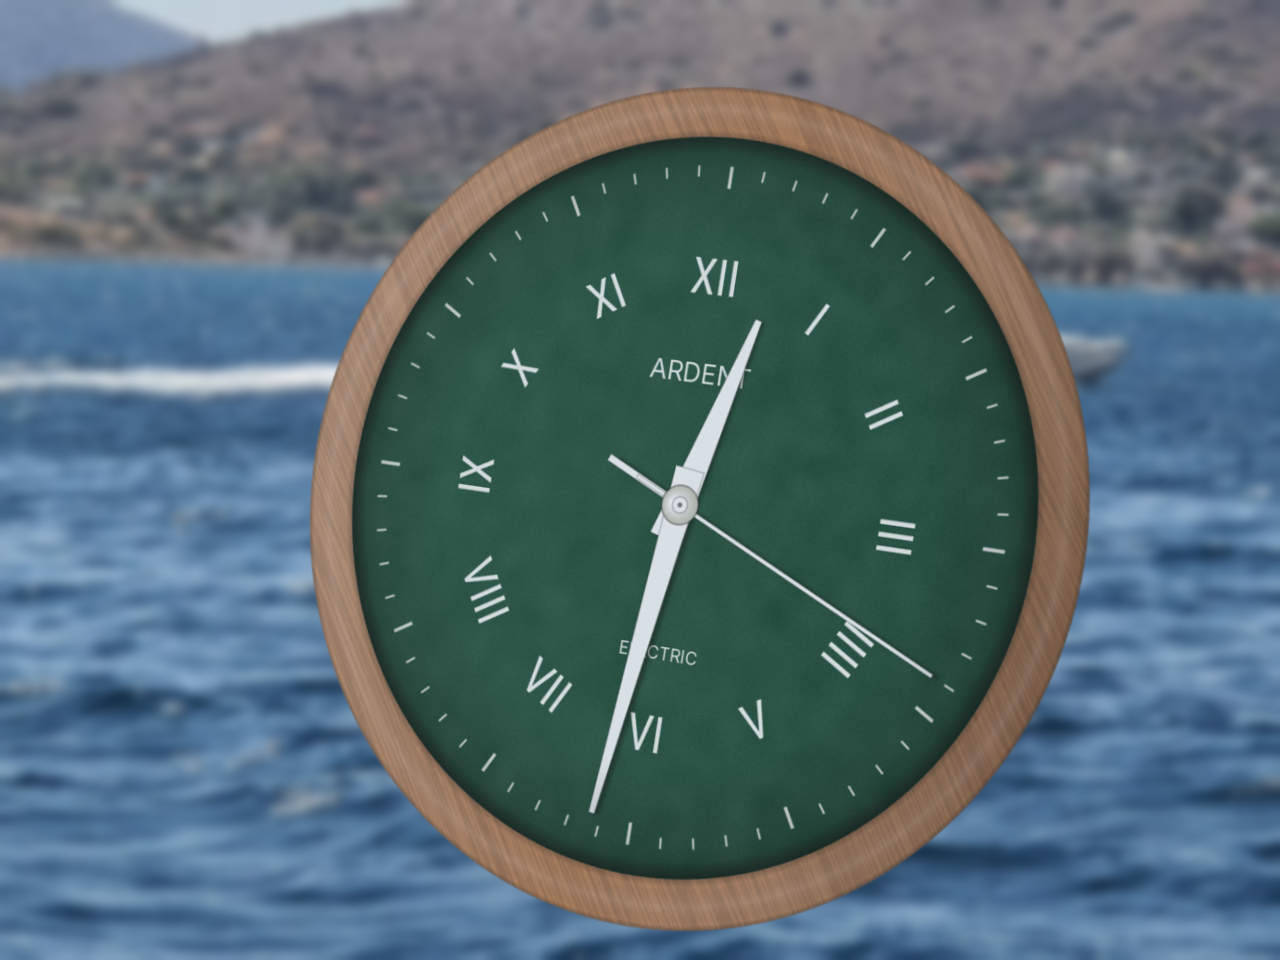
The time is 12,31,19
